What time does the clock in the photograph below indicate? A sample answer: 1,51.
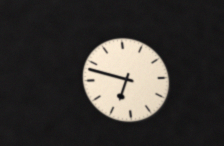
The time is 6,48
